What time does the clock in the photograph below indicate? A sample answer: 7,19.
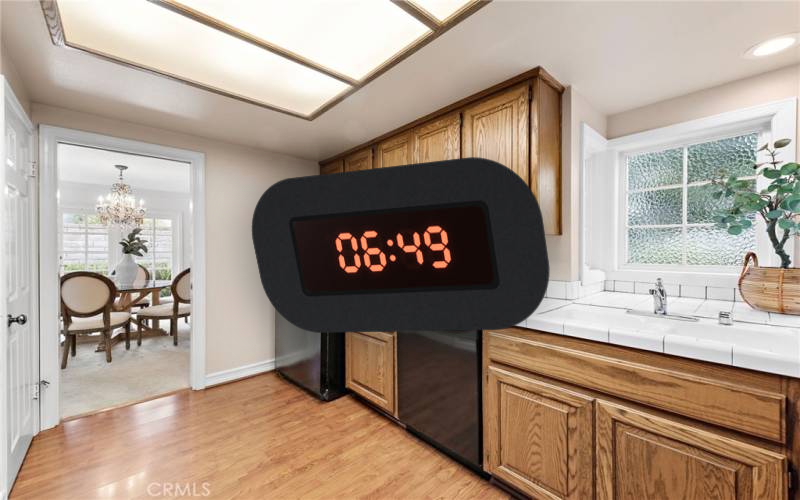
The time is 6,49
